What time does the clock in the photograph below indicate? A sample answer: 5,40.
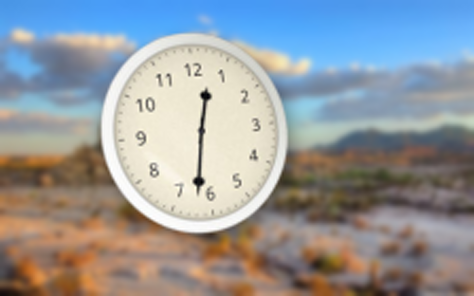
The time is 12,32
